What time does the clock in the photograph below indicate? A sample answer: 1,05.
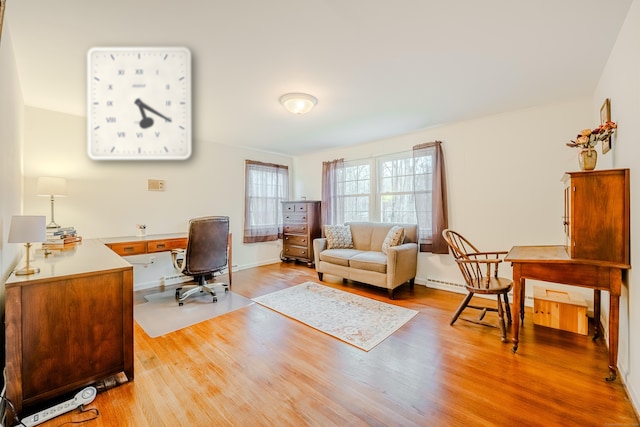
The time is 5,20
